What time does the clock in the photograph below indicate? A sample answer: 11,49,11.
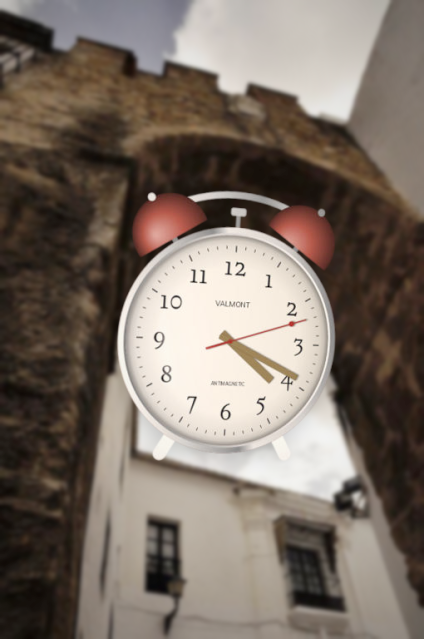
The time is 4,19,12
